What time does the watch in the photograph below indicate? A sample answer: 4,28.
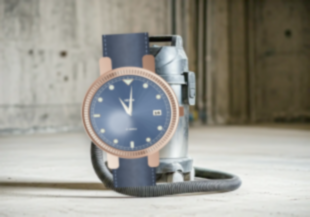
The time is 11,01
